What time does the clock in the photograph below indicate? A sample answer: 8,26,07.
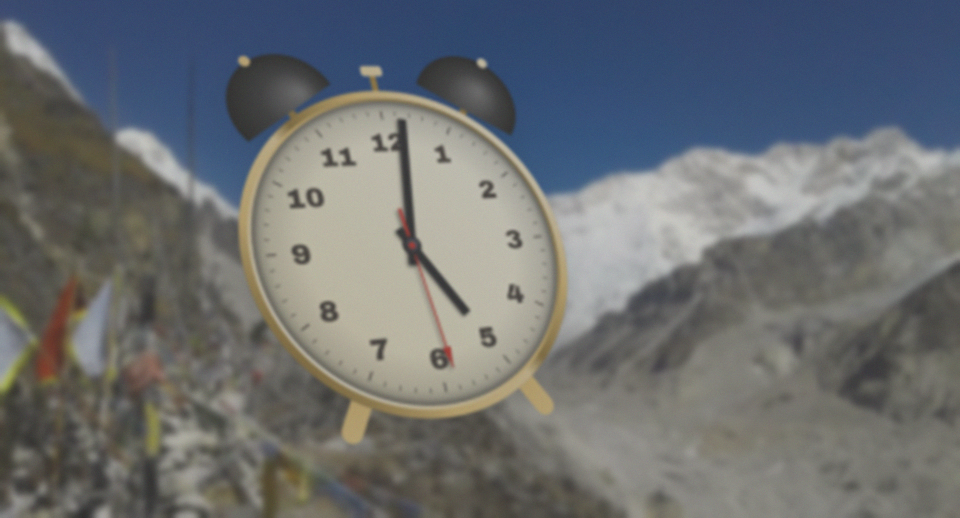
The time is 5,01,29
